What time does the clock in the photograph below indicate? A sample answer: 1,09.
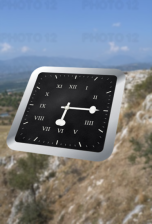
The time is 6,15
